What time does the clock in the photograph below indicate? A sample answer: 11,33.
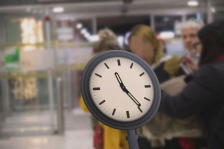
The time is 11,24
